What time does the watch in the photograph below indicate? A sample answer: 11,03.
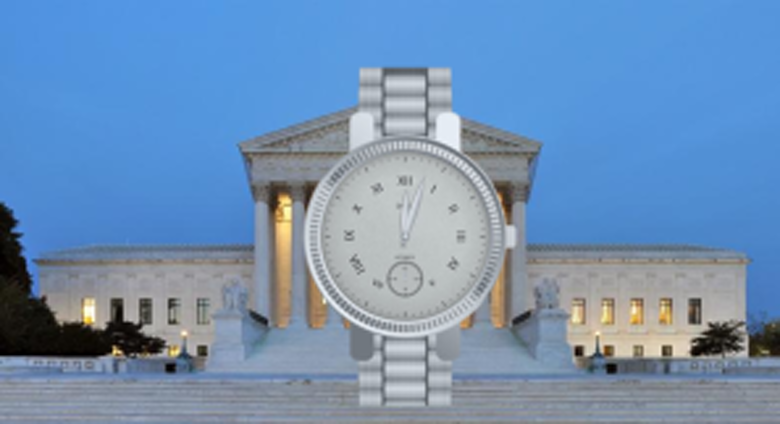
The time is 12,03
